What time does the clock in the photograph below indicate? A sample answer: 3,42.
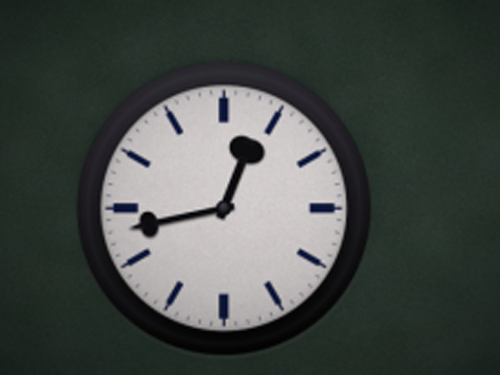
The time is 12,43
